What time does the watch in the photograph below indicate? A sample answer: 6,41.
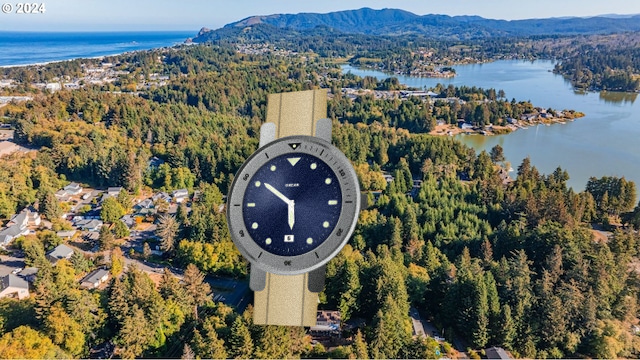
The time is 5,51
